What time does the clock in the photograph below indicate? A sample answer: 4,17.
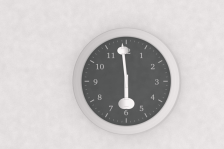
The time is 5,59
